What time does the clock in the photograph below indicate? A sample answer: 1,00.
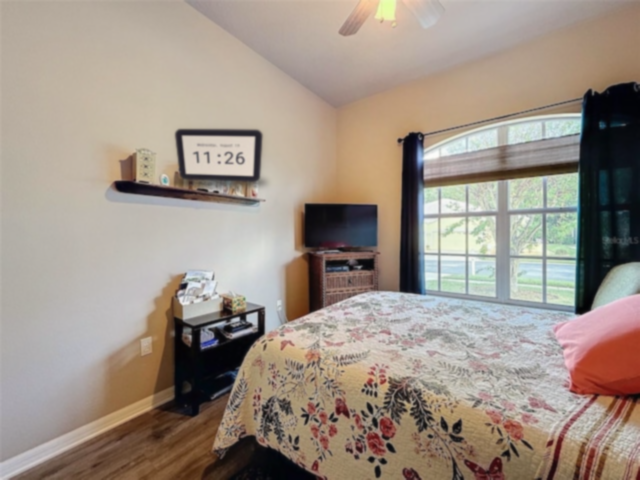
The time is 11,26
